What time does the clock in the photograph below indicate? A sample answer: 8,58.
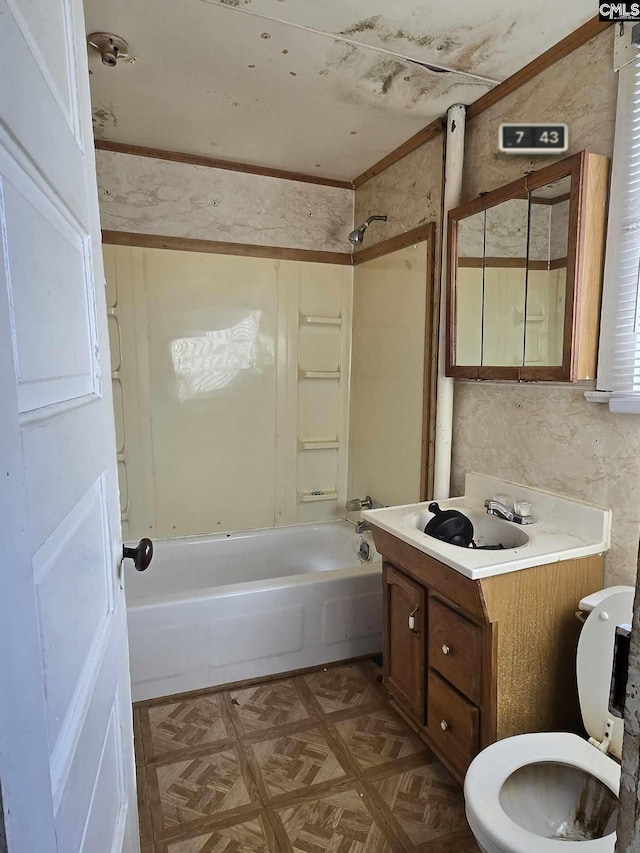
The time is 7,43
